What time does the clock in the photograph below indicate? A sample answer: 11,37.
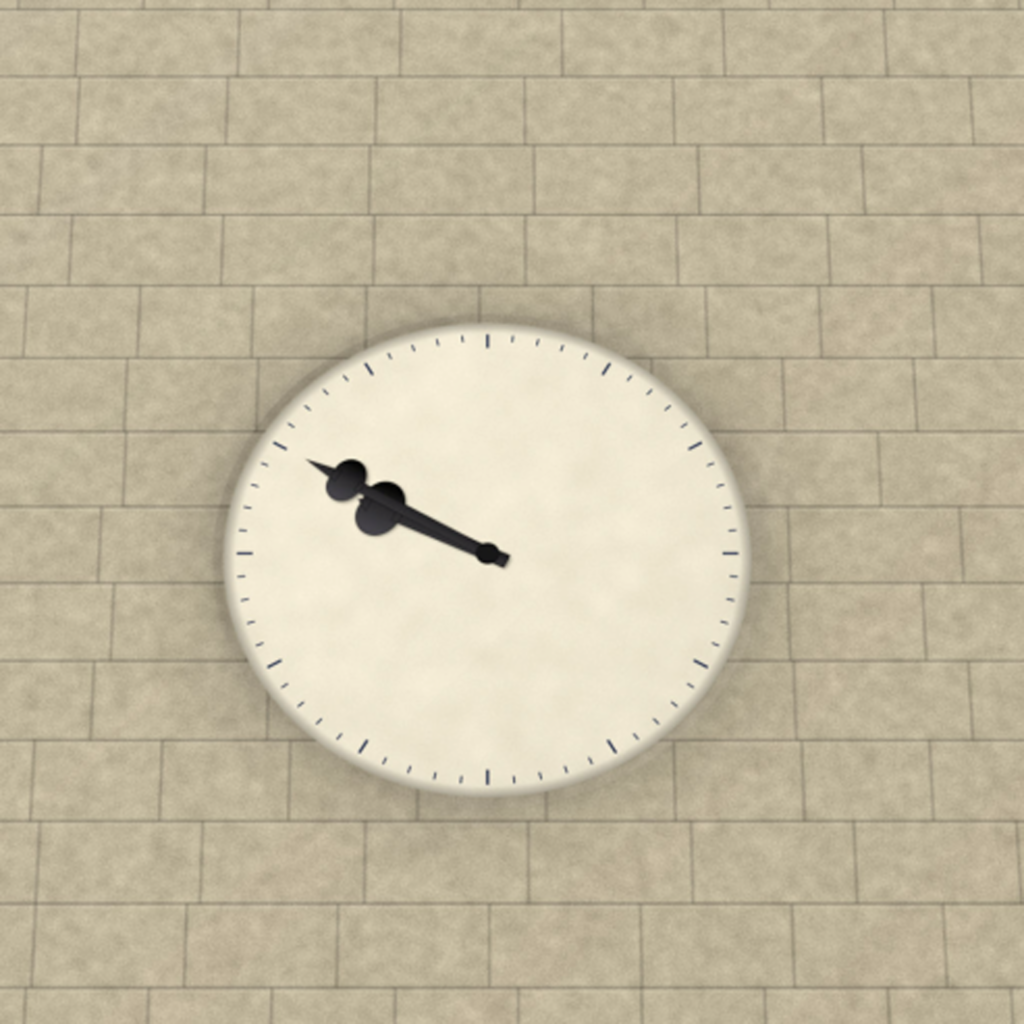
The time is 9,50
